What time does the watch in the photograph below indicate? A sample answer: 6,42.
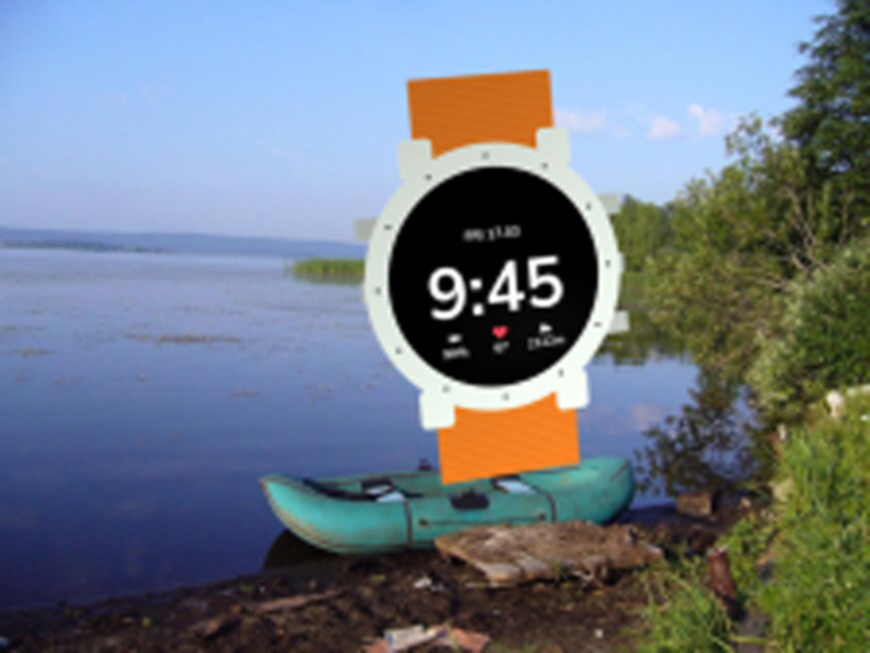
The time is 9,45
